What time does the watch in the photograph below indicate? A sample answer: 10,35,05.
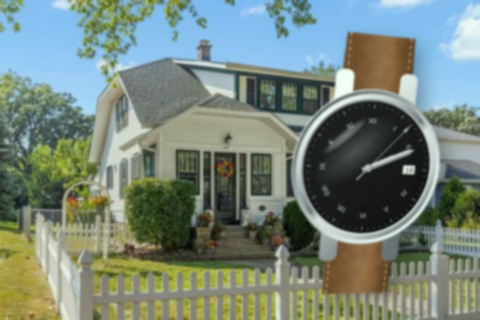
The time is 2,11,07
